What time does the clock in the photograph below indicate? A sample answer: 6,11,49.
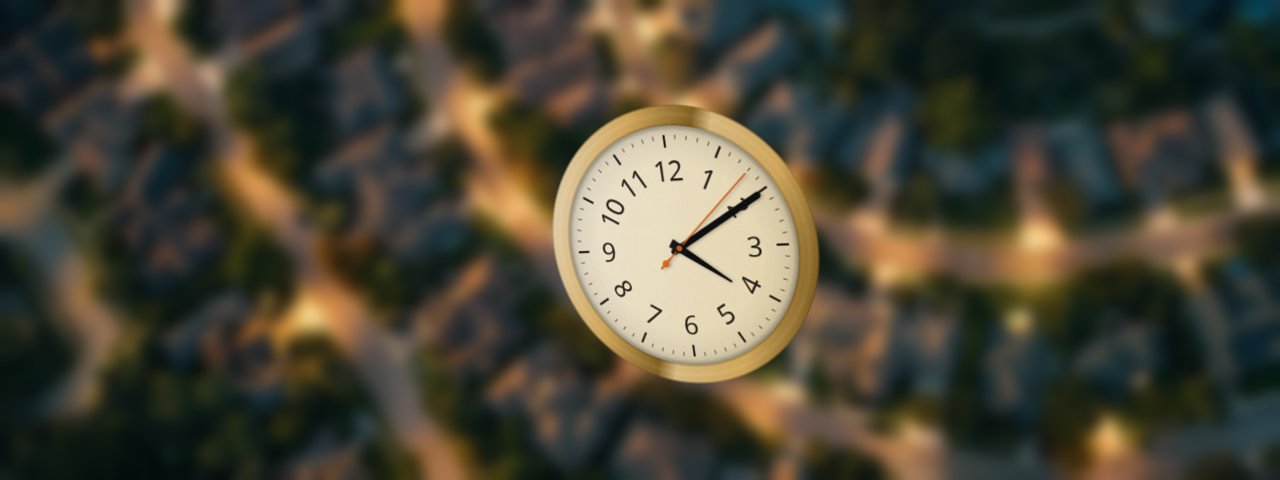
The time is 4,10,08
